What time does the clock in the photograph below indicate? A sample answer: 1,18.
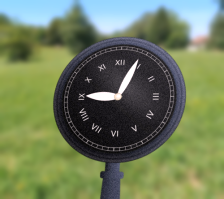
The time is 9,04
